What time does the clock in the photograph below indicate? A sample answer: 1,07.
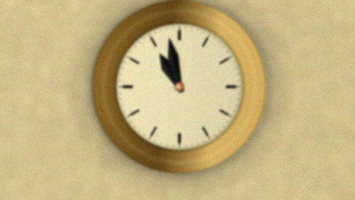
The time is 10,58
